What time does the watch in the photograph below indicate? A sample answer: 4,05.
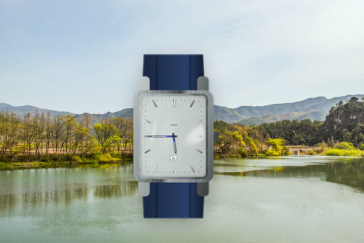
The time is 5,45
